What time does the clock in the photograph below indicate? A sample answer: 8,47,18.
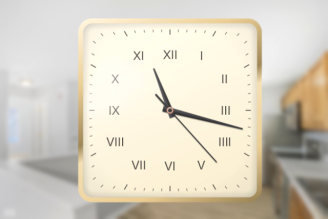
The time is 11,17,23
